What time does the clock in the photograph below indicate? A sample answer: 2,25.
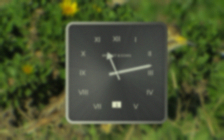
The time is 11,13
